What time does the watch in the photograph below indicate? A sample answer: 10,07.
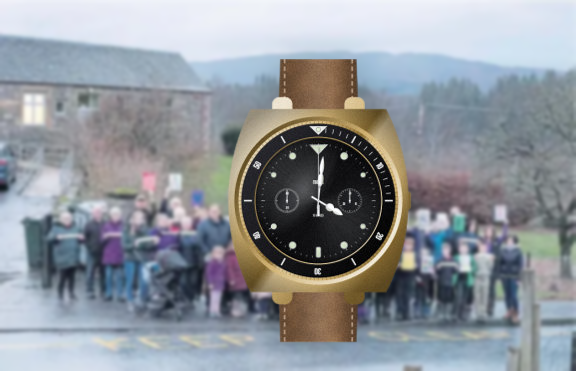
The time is 4,01
